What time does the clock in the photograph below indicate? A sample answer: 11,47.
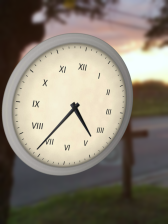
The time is 4,36
